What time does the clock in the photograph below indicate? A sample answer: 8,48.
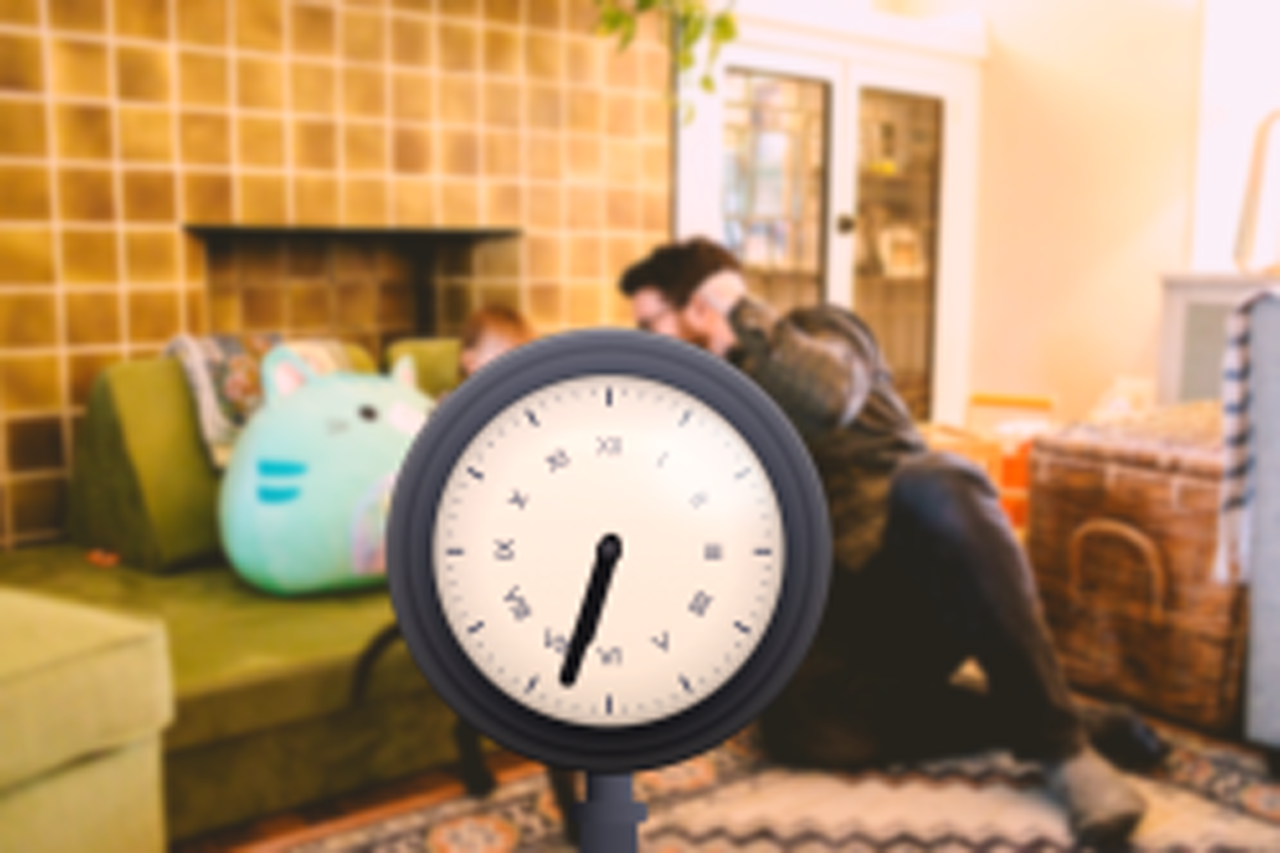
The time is 6,33
